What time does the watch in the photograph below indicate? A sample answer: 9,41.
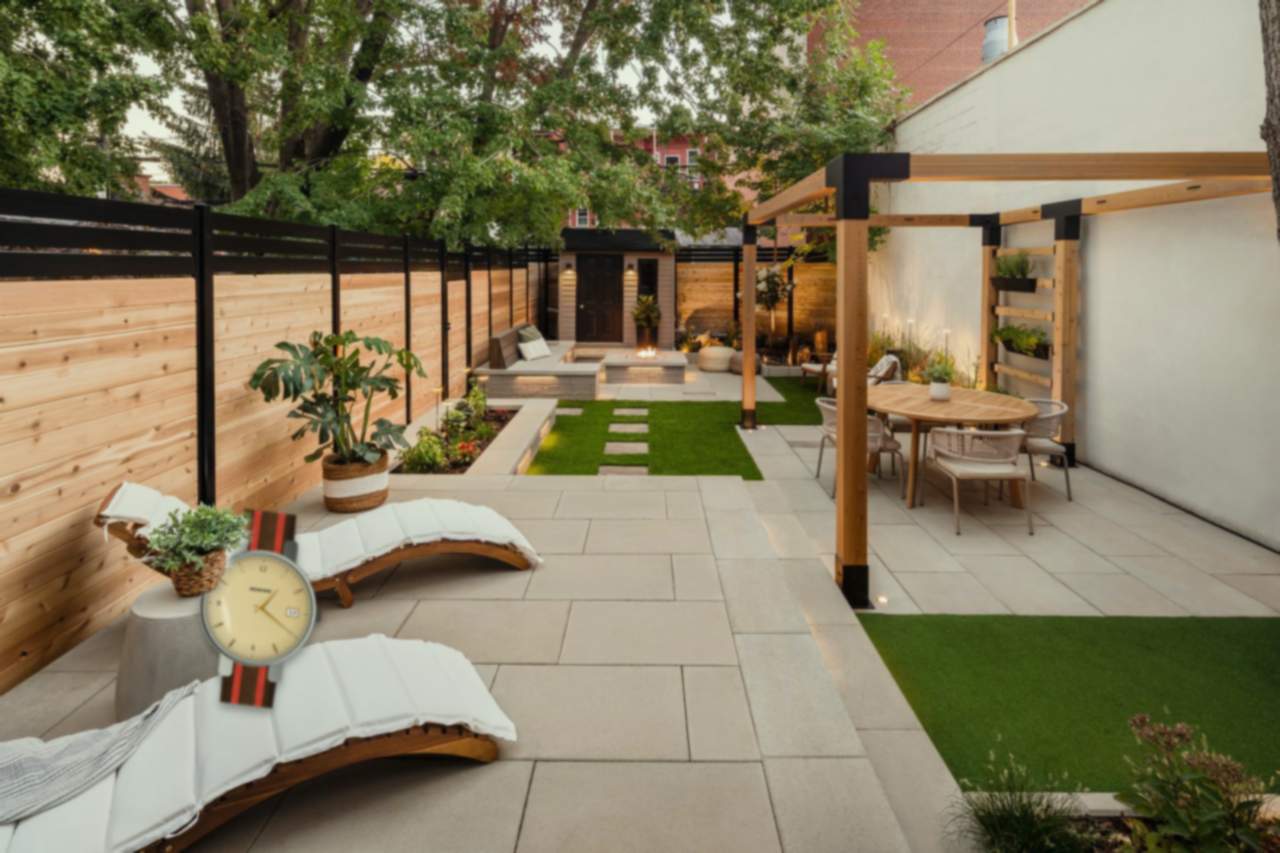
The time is 1,20
